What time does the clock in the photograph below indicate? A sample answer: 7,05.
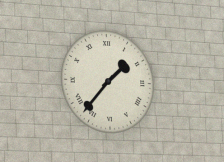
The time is 1,37
